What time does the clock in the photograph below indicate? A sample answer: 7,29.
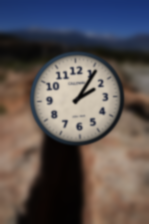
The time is 2,06
